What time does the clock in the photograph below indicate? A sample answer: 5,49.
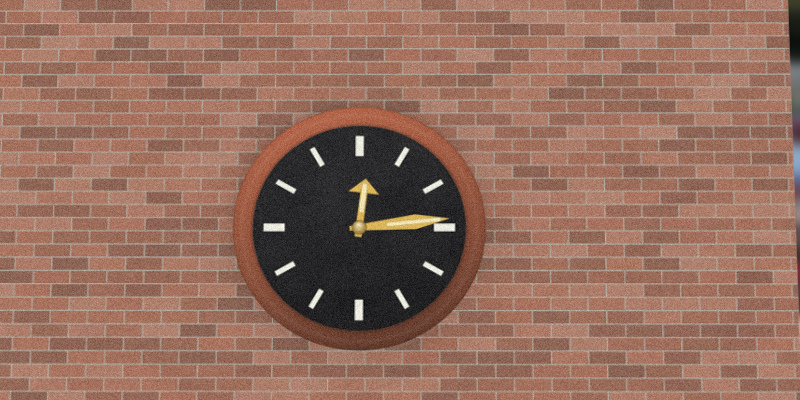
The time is 12,14
